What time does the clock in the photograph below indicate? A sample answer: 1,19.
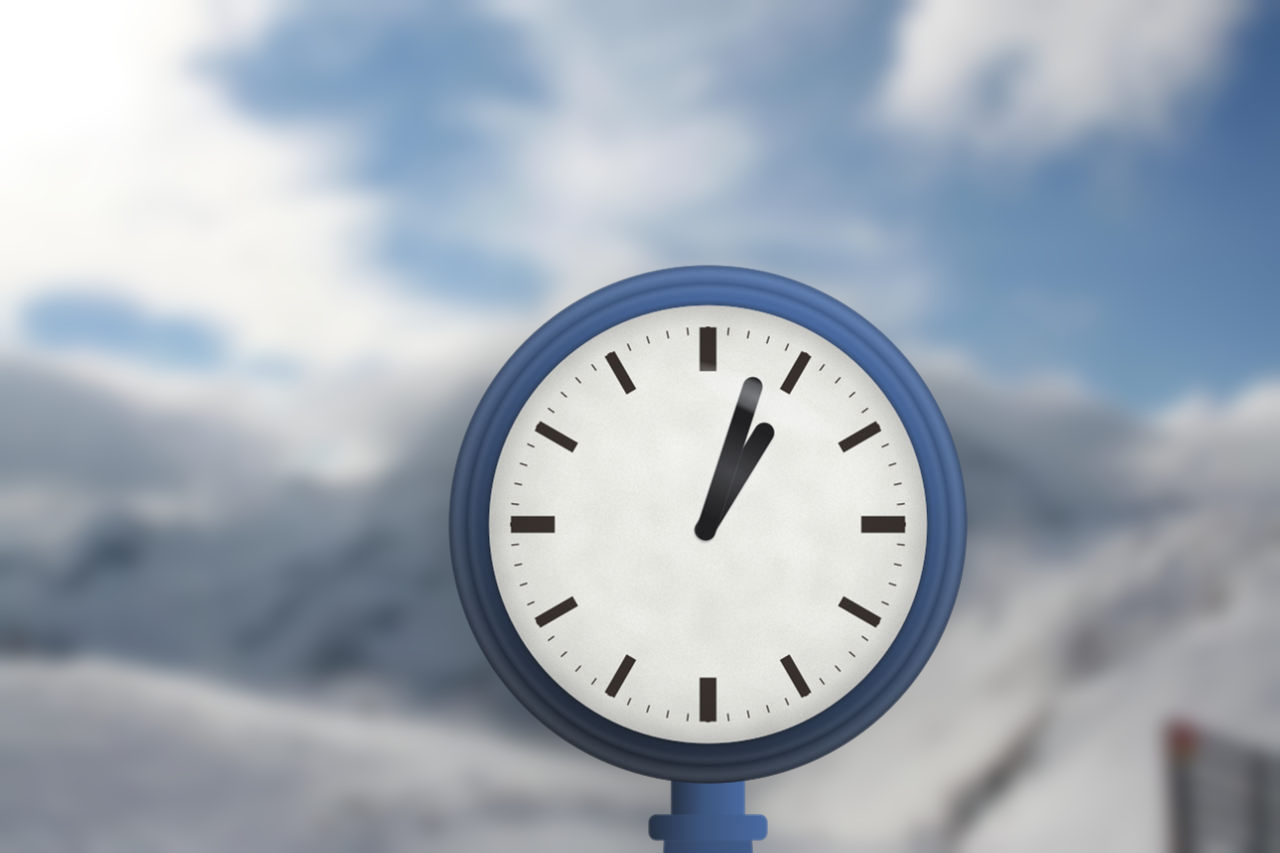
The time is 1,03
